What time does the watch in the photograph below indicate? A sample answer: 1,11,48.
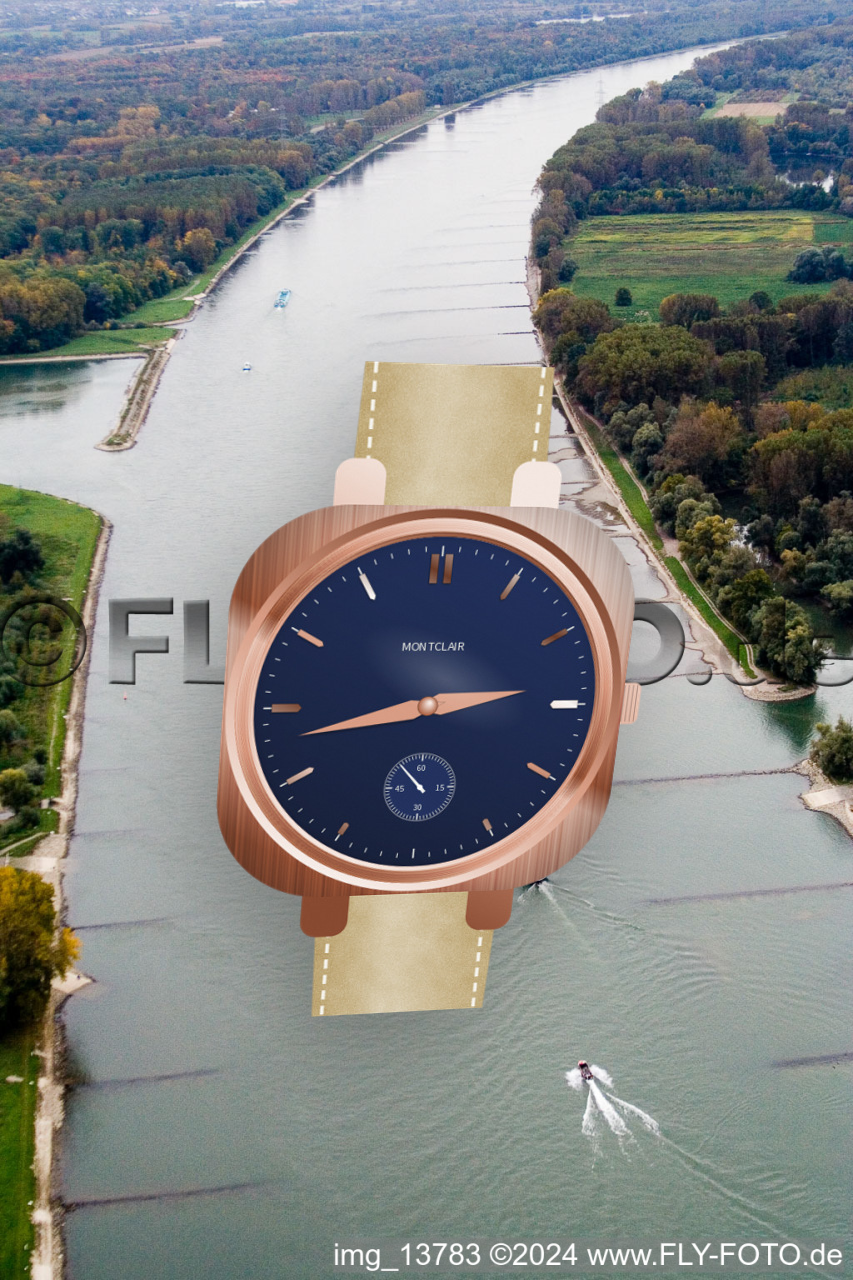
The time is 2,42,53
